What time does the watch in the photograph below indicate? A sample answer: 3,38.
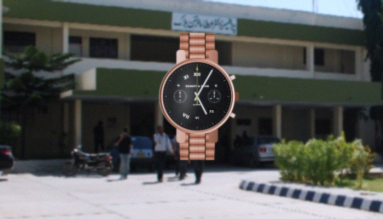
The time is 5,05
